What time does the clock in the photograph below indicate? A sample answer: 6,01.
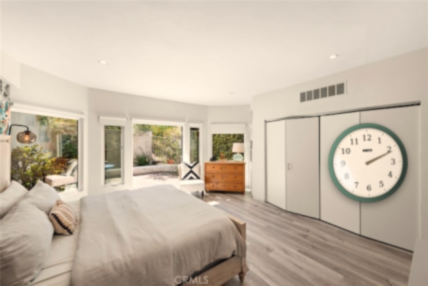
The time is 2,11
